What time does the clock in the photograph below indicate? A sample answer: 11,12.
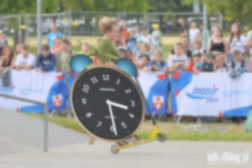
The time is 3,29
